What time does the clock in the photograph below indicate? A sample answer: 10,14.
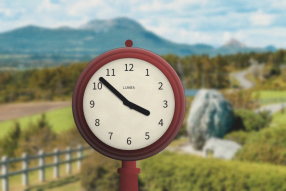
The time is 3,52
